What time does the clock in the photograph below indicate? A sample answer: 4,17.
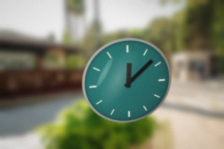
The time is 12,08
